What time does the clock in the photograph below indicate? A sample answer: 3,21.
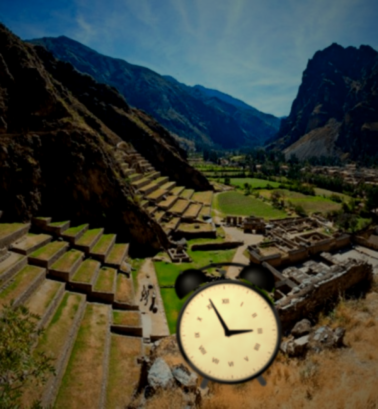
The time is 2,56
